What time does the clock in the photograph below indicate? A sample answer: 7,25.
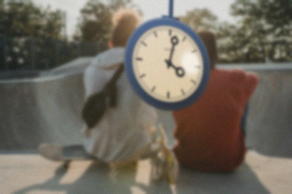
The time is 4,02
